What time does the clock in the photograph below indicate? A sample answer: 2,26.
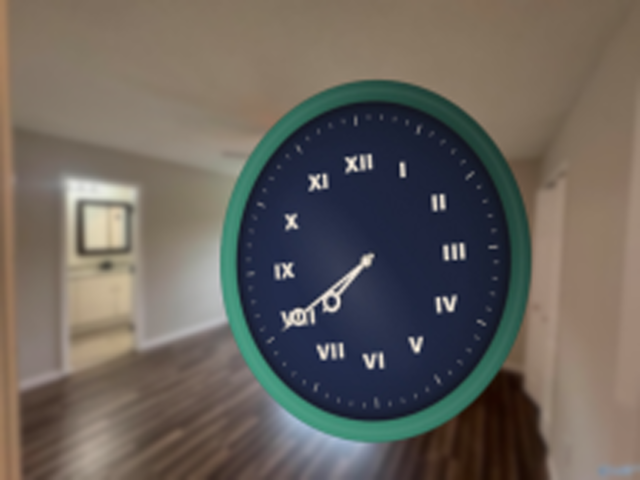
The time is 7,40
